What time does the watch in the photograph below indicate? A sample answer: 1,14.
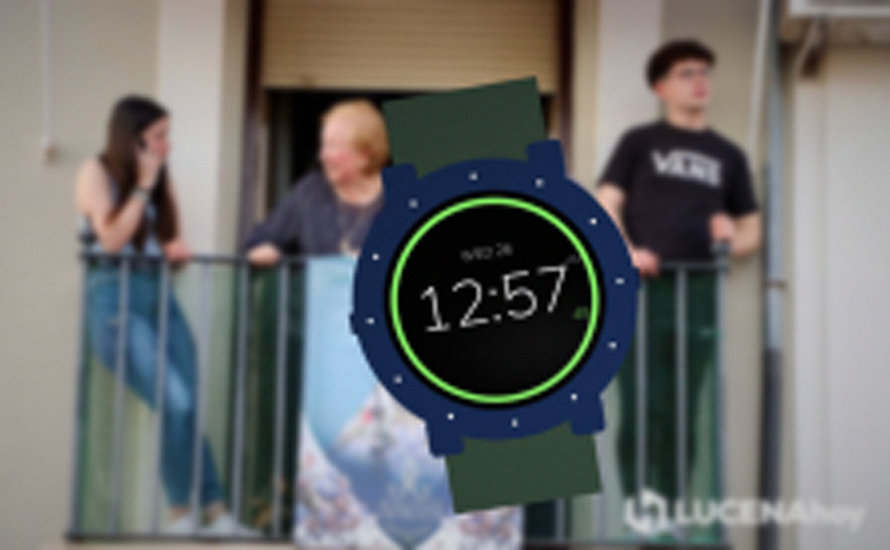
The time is 12,57
